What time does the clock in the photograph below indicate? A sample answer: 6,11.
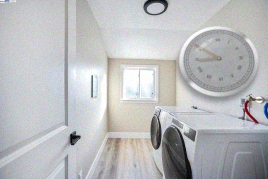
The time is 8,51
